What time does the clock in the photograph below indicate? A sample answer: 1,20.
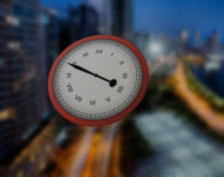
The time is 3,49
